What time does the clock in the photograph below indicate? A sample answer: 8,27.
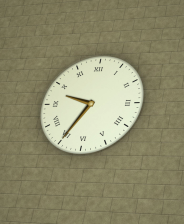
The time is 9,35
